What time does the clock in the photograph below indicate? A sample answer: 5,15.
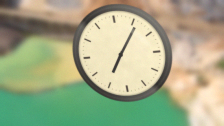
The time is 7,06
